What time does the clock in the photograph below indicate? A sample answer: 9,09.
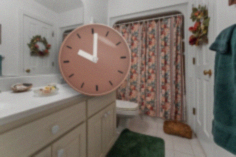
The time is 10,01
